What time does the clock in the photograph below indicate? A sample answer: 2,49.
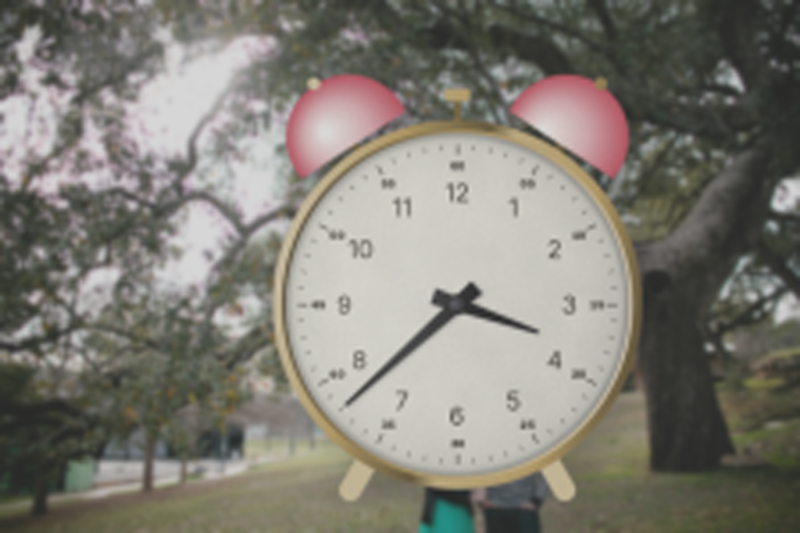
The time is 3,38
